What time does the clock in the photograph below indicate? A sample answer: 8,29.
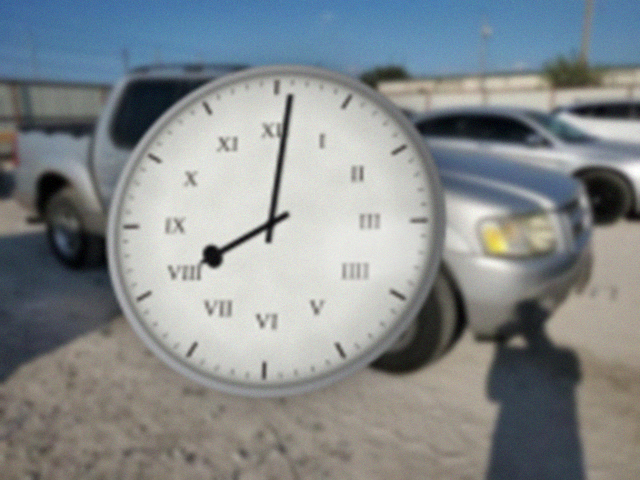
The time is 8,01
